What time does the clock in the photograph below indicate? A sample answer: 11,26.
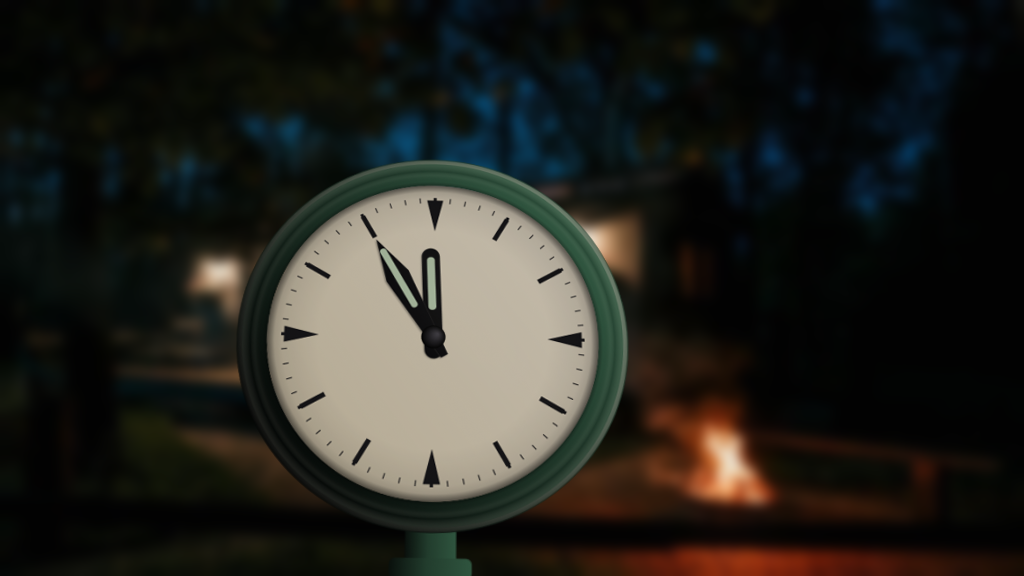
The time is 11,55
